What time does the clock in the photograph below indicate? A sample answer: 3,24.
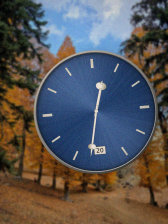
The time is 12,32
